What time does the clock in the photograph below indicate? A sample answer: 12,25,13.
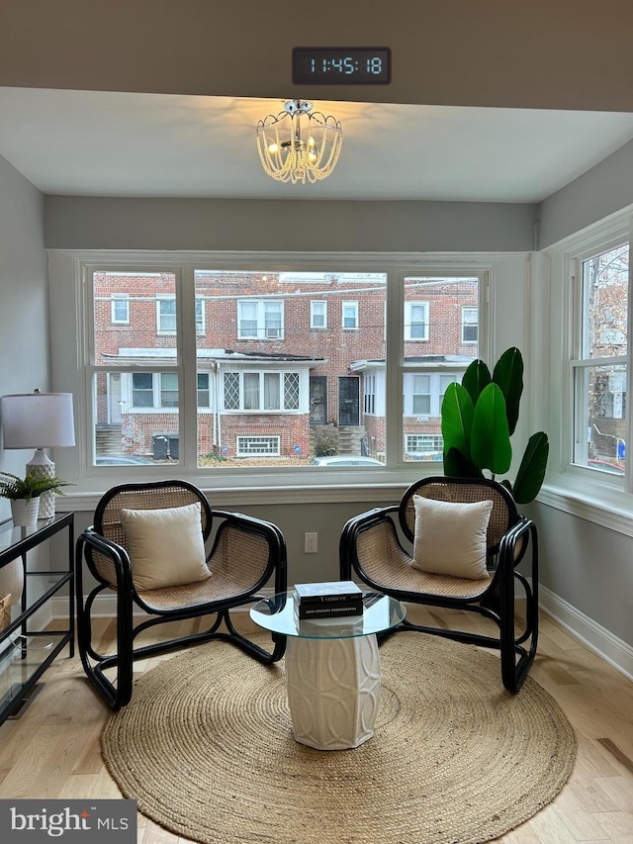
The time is 11,45,18
